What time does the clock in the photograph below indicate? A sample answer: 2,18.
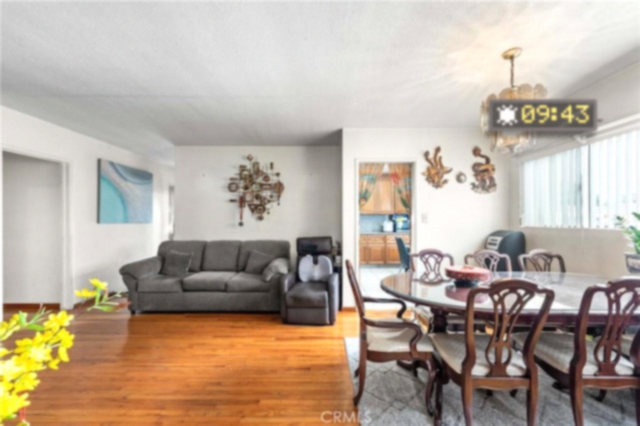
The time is 9,43
